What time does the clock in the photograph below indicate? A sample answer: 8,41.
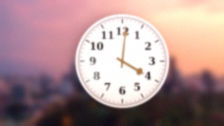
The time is 4,01
